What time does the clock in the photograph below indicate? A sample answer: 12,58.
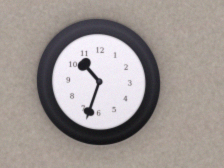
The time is 10,33
